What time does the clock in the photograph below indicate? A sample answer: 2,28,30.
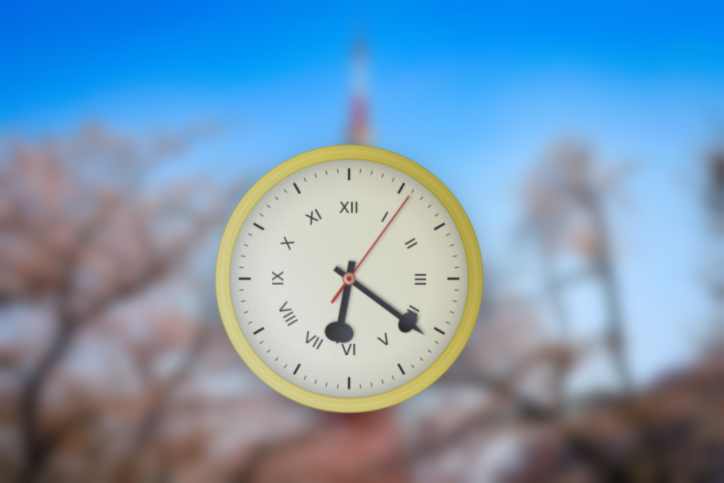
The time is 6,21,06
